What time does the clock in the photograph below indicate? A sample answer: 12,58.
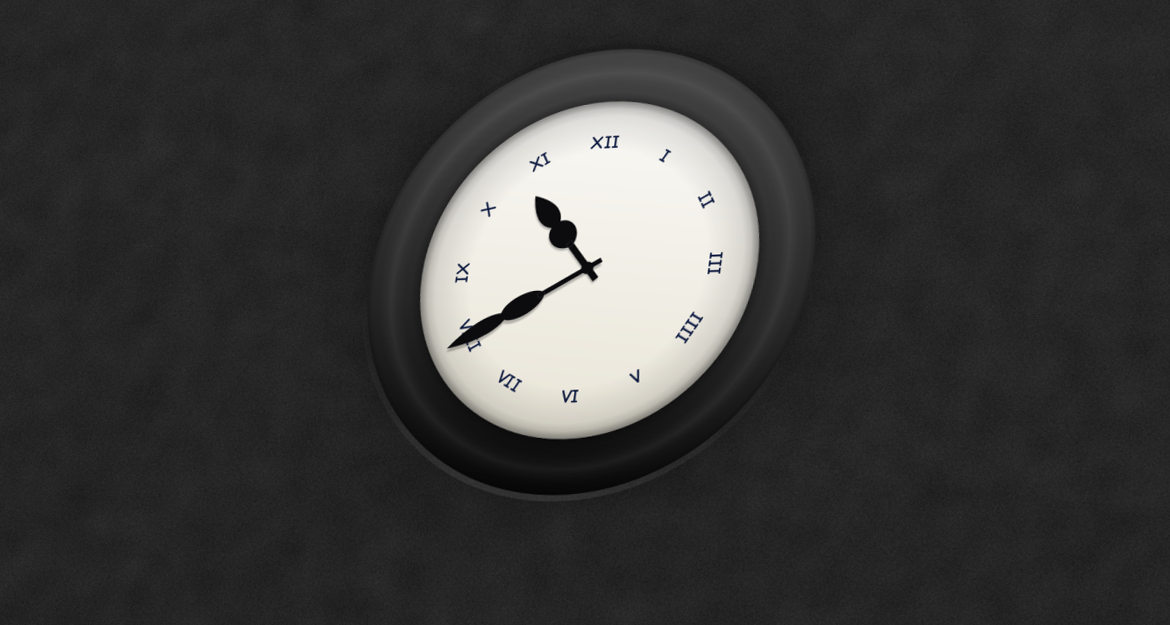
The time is 10,40
